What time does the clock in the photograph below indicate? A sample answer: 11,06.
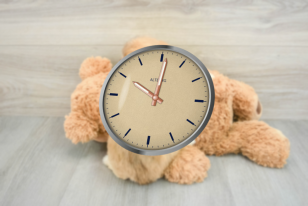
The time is 10,01
